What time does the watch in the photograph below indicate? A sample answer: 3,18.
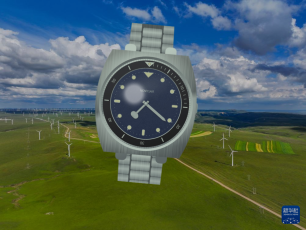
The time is 7,21
